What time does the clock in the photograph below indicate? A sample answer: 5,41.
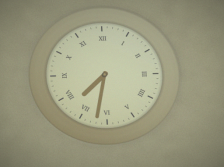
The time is 7,32
